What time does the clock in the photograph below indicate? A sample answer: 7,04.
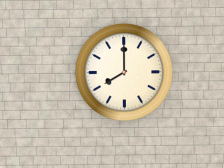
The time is 8,00
